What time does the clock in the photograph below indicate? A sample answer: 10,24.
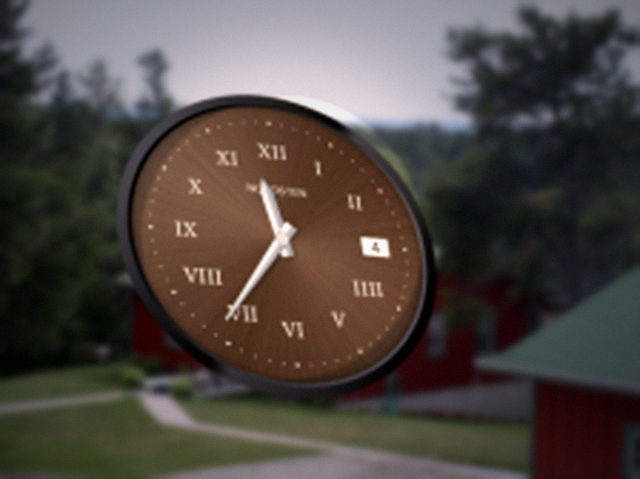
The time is 11,36
